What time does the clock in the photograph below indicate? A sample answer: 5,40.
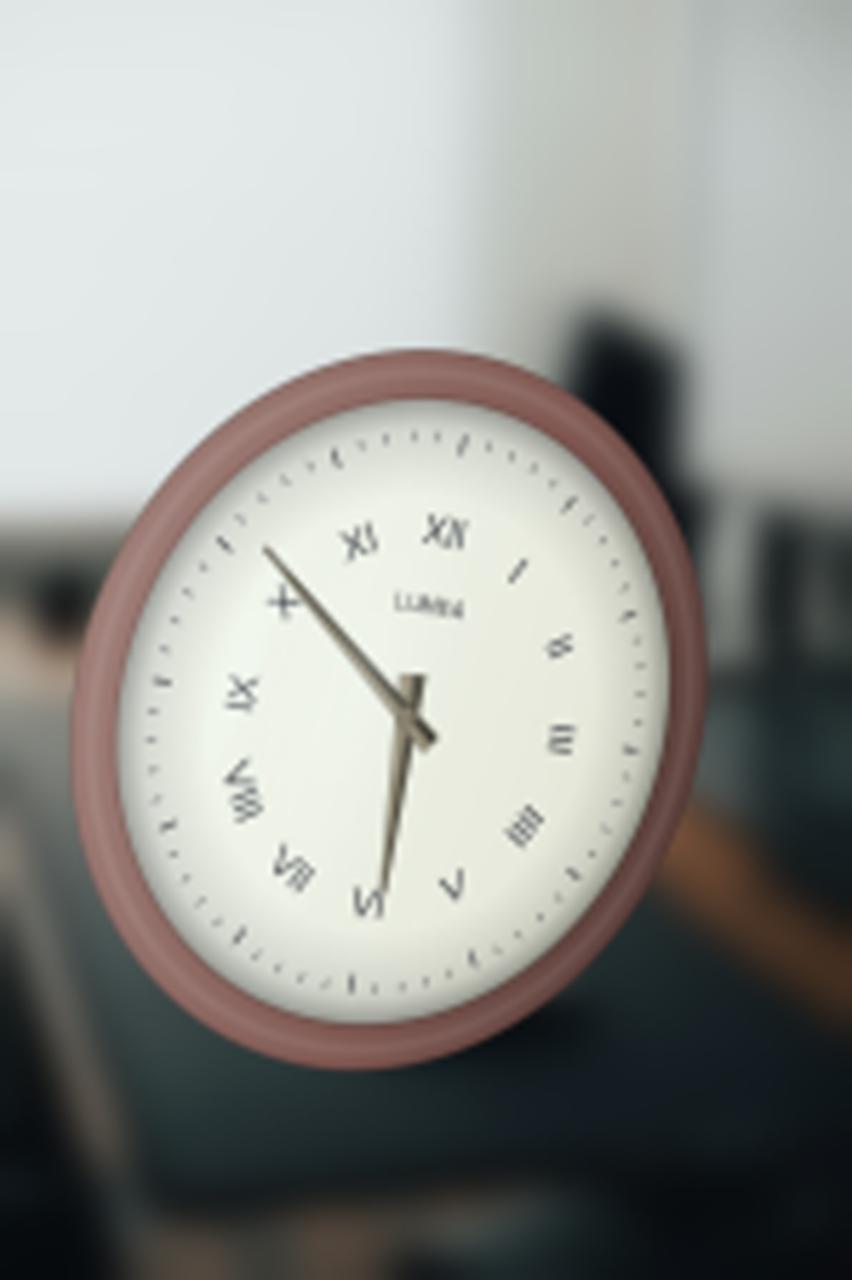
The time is 5,51
